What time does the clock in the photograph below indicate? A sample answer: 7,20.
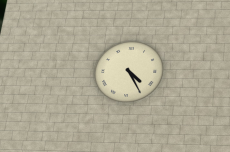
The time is 4,25
